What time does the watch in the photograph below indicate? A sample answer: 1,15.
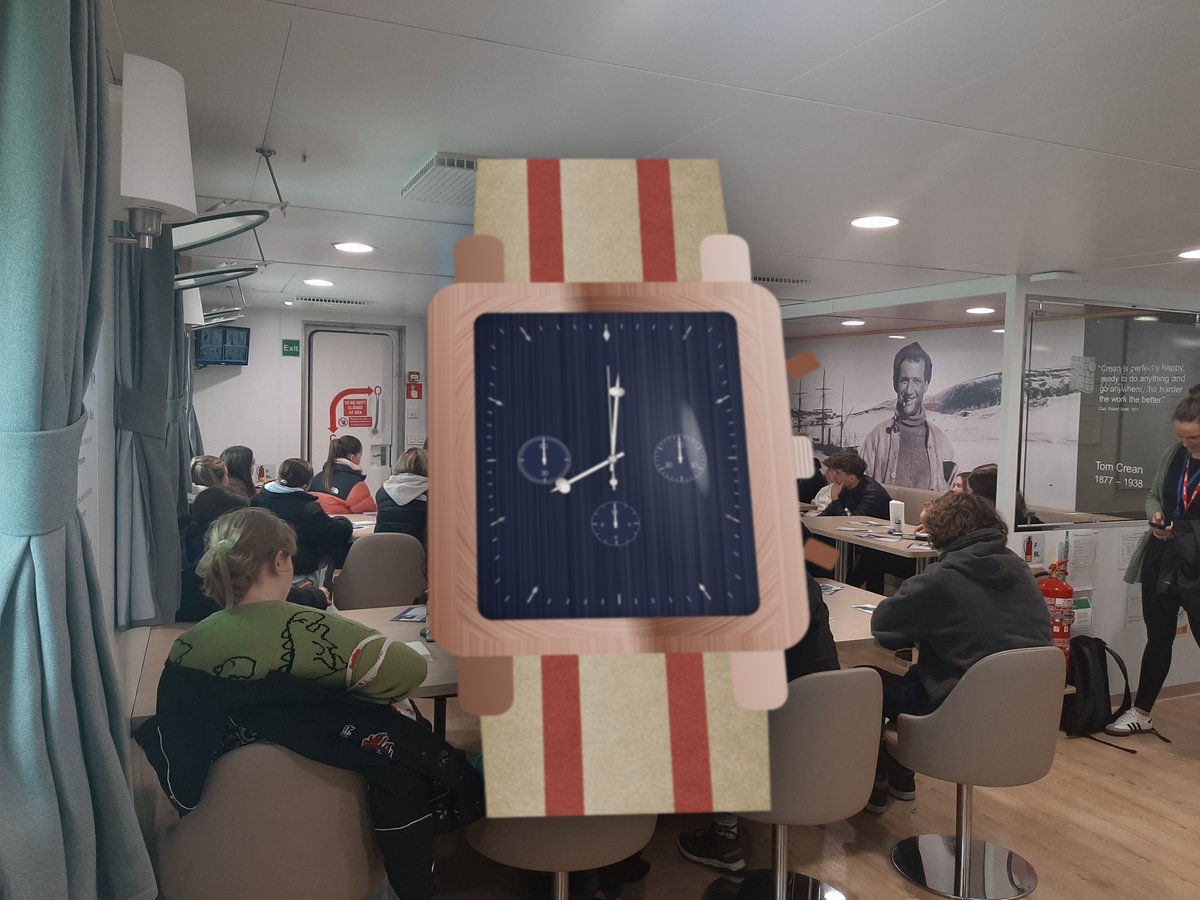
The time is 8,01
